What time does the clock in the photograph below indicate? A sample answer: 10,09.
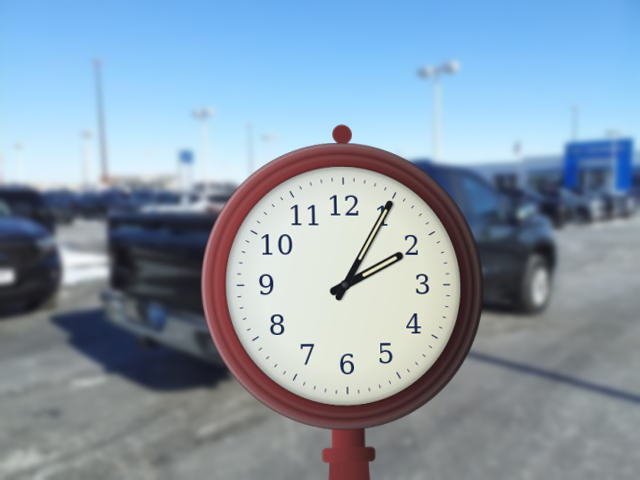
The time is 2,05
